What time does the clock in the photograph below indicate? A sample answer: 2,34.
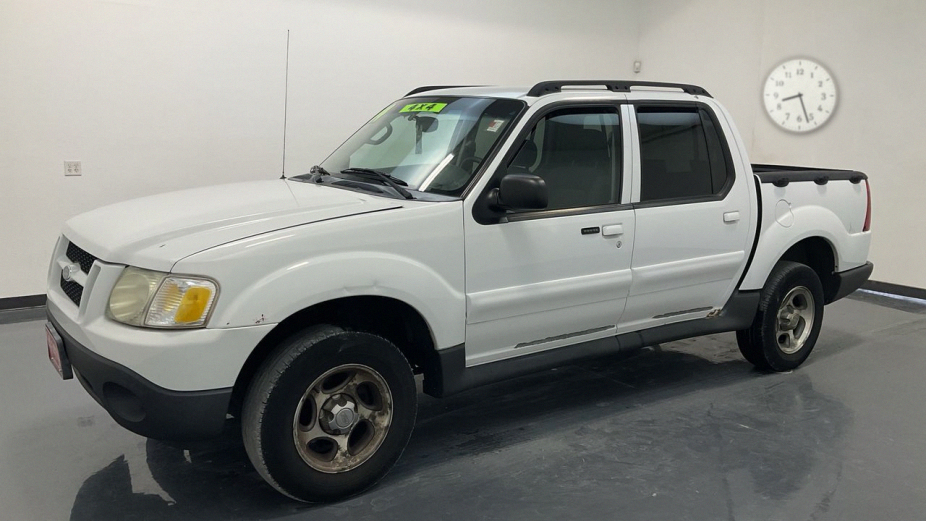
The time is 8,27
